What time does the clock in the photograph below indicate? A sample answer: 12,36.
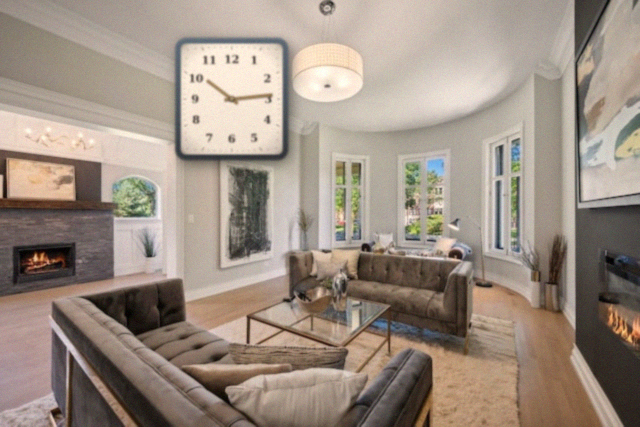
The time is 10,14
